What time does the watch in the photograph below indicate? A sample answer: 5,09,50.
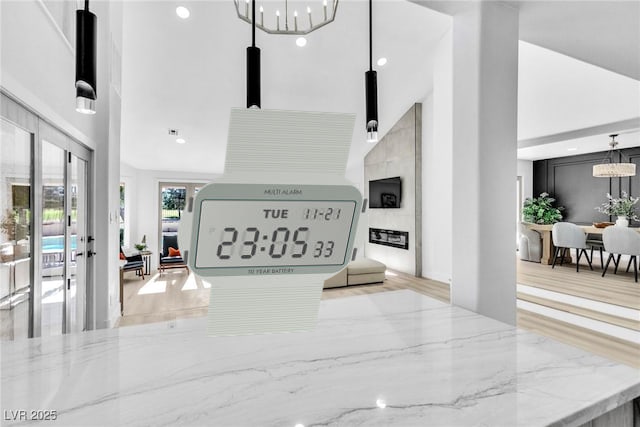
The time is 23,05,33
